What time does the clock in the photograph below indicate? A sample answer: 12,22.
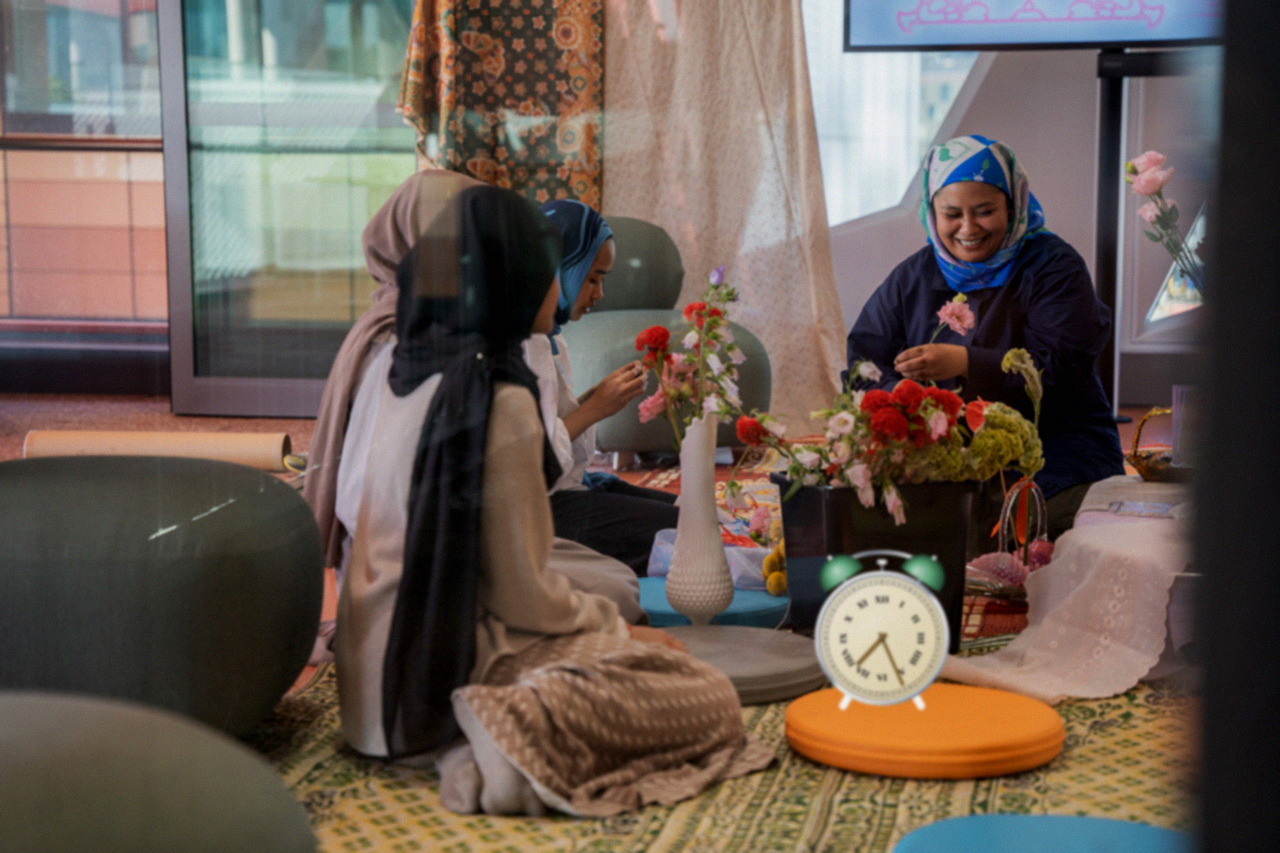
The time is 7,26
